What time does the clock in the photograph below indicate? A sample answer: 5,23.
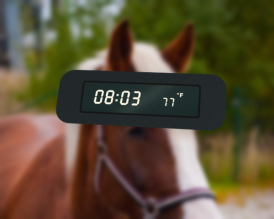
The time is 8,03
